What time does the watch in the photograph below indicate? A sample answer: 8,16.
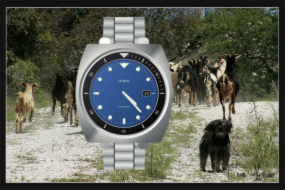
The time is 4,23
